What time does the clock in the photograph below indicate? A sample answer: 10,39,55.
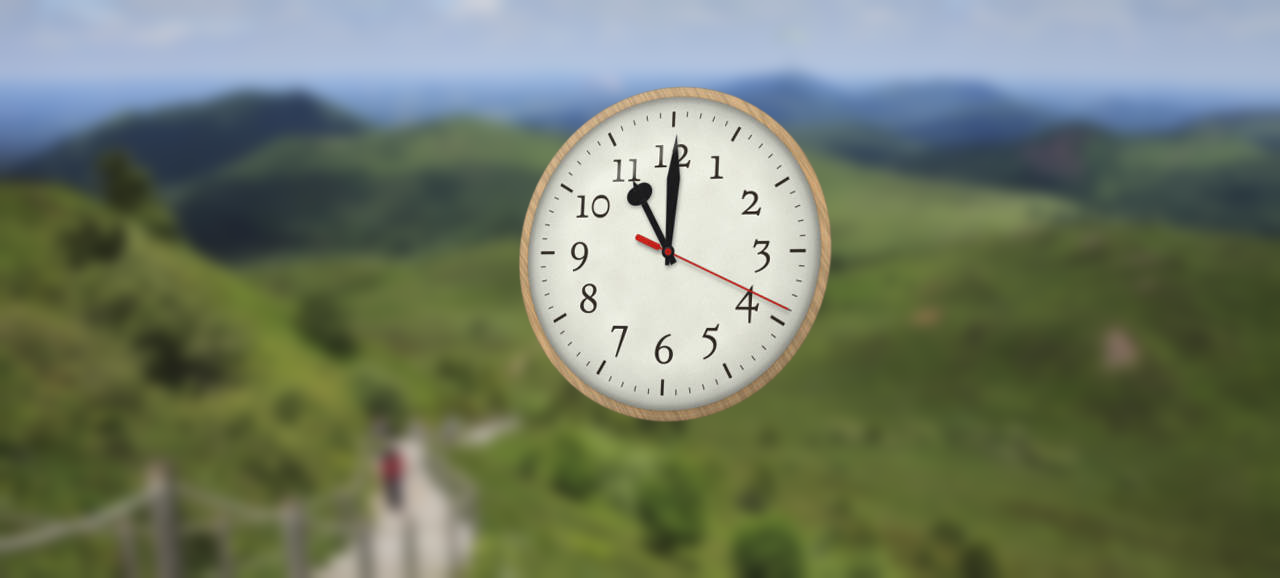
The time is 11,00,19
